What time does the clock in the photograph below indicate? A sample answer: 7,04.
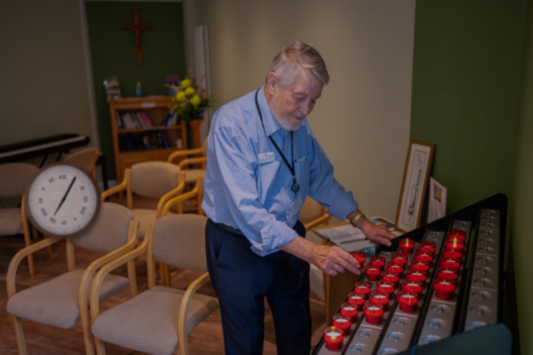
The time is 7,05
